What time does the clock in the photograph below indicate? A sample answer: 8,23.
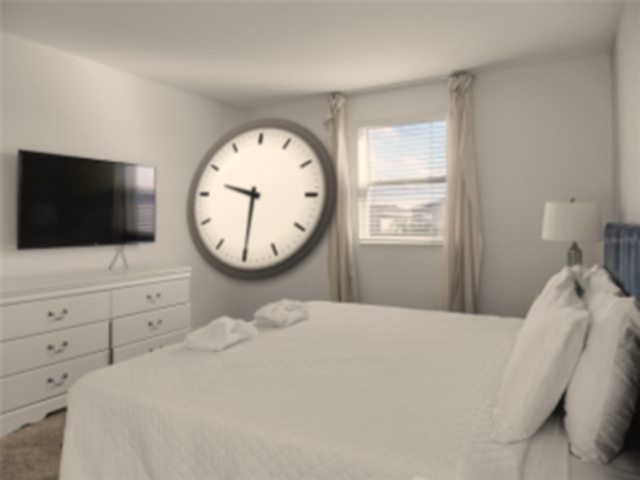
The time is 9,30
